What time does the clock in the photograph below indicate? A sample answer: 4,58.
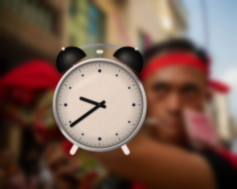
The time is 9,39
